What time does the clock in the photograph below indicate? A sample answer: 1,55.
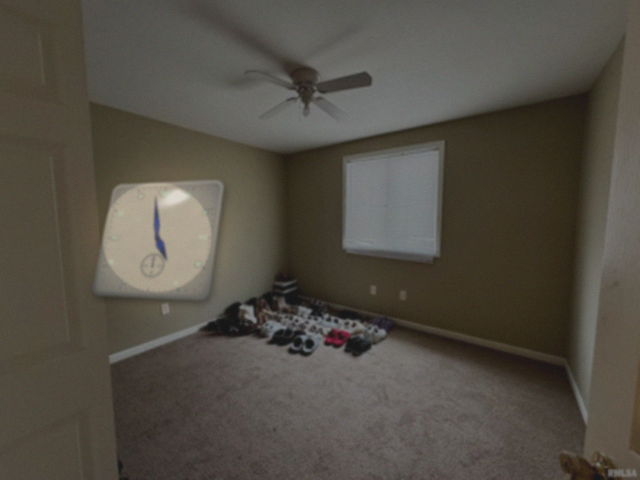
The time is 4,58
